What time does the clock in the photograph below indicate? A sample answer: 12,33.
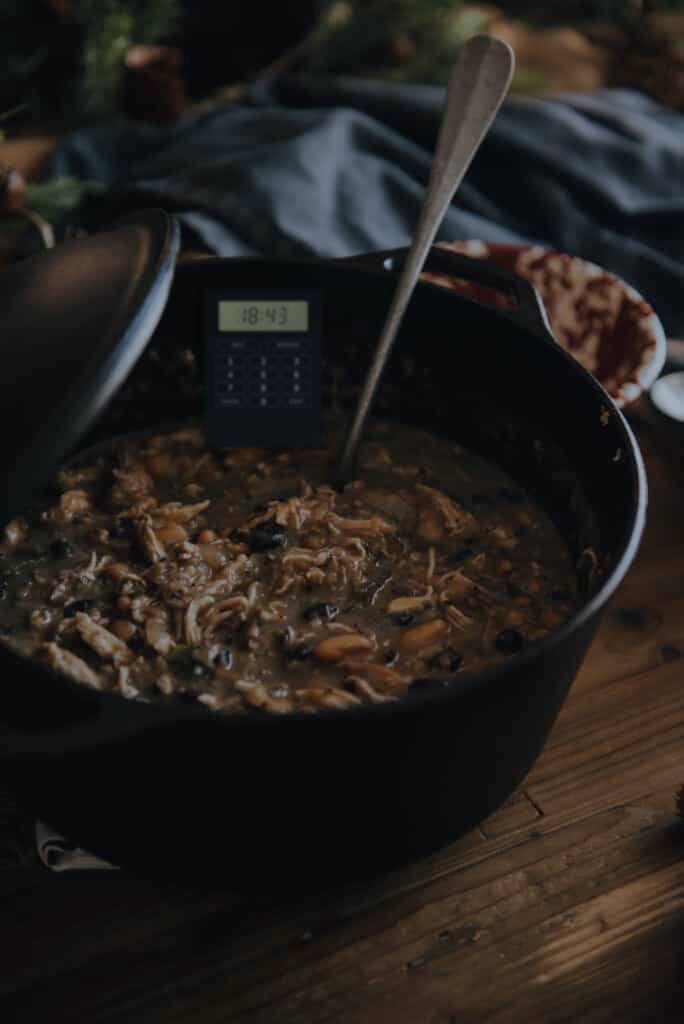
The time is 18,43
